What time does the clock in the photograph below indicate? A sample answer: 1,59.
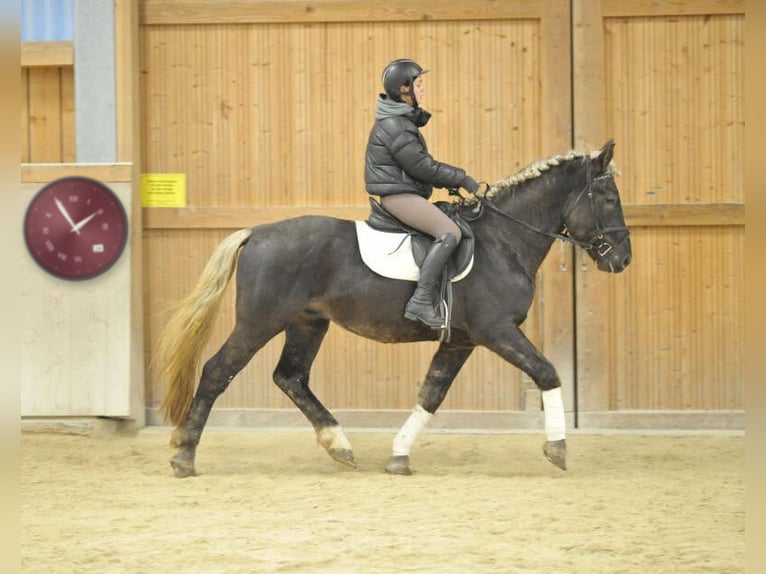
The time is 1,55
